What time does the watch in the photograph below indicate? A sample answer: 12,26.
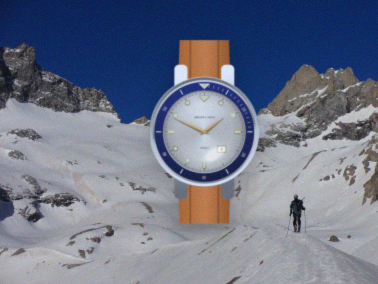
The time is 1,49
